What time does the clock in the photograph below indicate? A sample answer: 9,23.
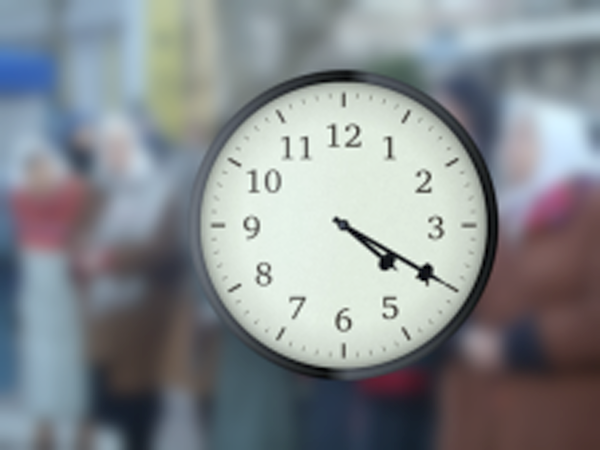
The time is 4,20
